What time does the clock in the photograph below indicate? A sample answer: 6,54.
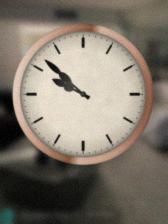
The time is 9,52
